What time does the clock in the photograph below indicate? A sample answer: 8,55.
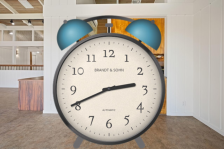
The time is 2,41
